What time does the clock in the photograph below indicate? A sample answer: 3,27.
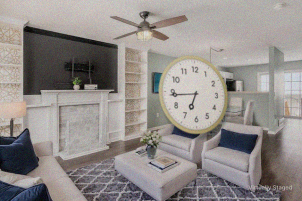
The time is 6,44
